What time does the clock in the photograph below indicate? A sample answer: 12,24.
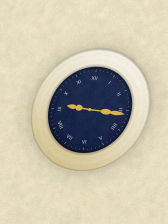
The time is 9,16
